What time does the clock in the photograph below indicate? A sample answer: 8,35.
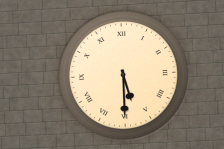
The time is 5,30
